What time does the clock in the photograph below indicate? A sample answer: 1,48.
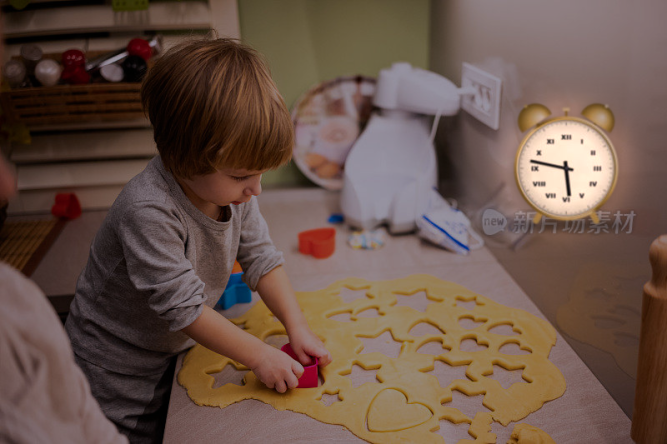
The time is 5,47
